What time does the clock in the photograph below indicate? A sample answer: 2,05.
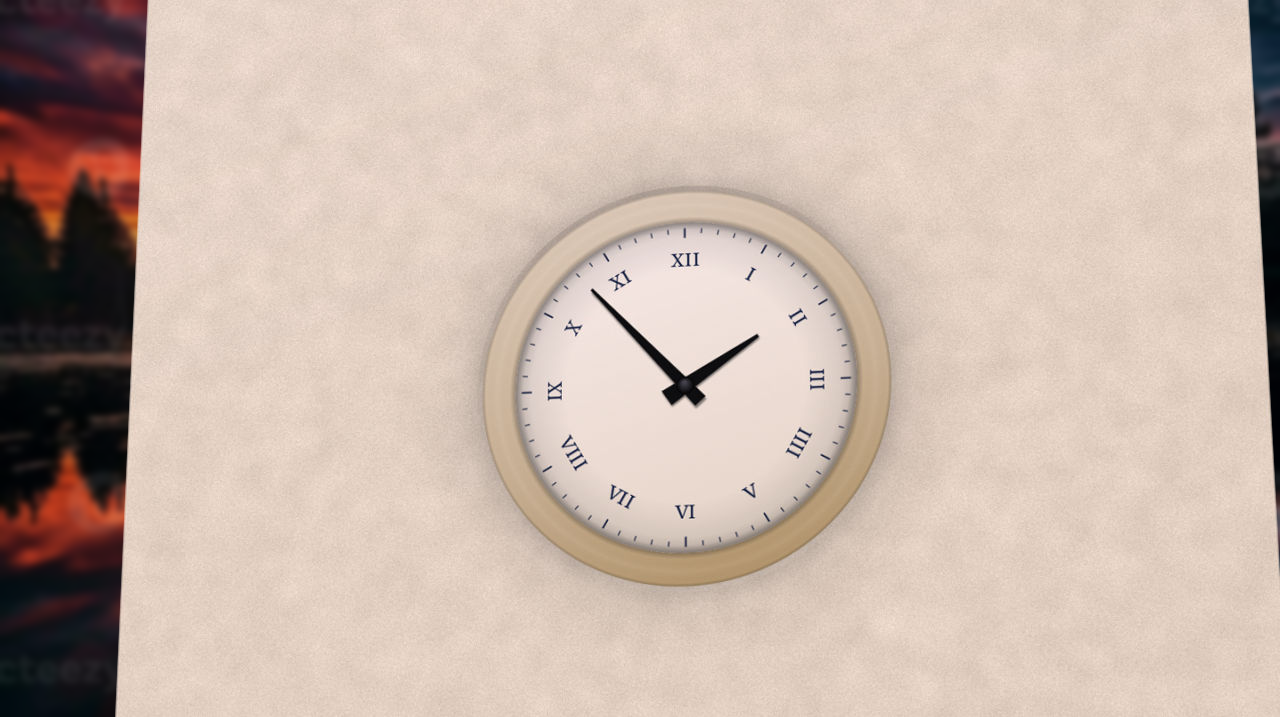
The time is 1,53
